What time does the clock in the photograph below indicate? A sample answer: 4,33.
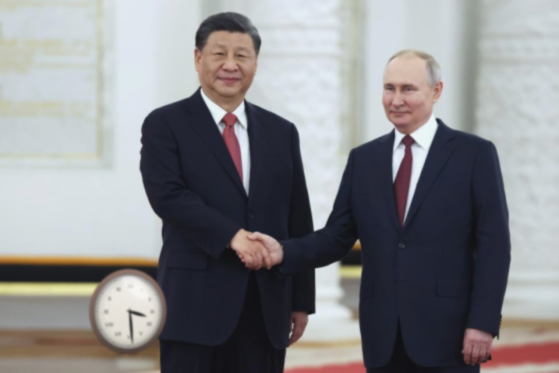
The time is 3,29
